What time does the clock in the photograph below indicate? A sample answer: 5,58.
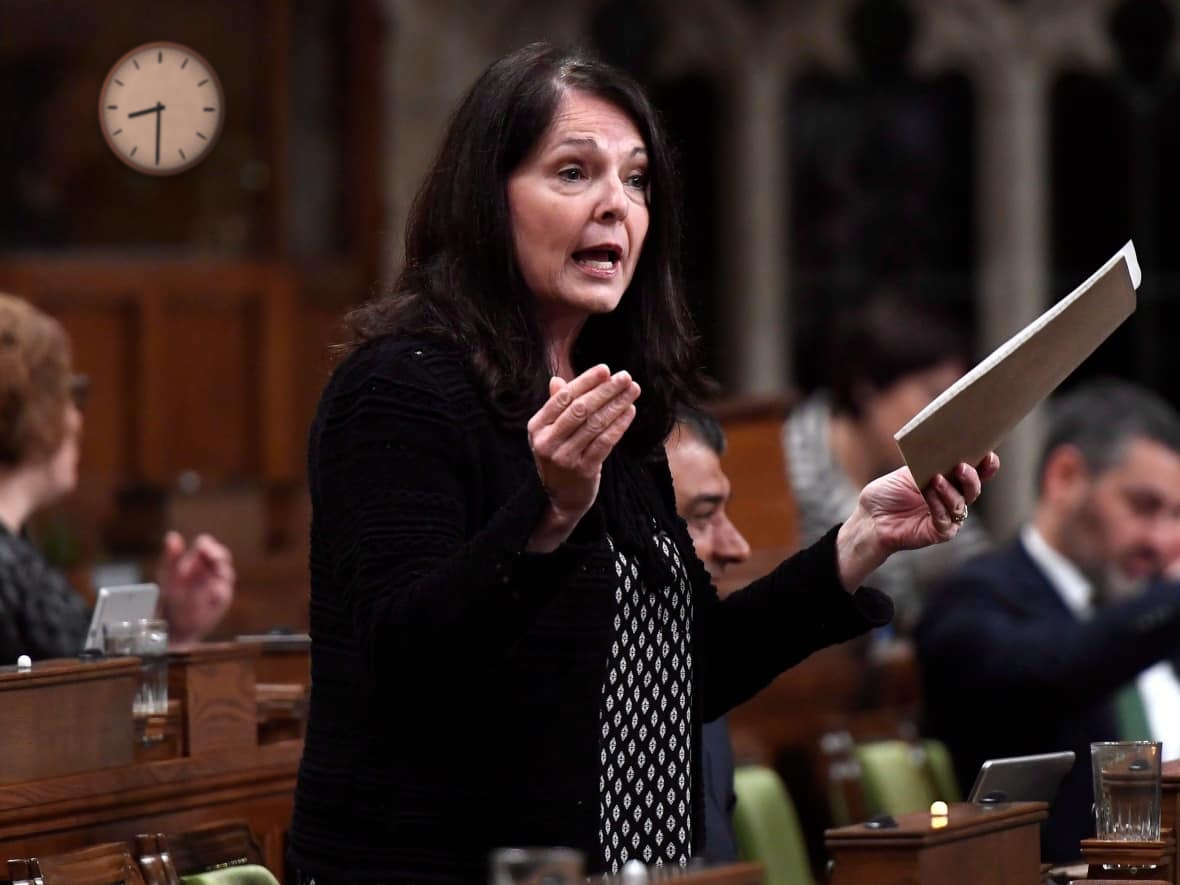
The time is 8,30
